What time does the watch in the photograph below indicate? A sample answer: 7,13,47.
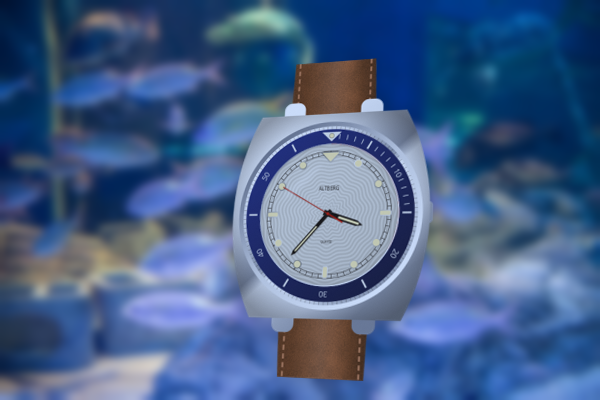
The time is 3,36,50
